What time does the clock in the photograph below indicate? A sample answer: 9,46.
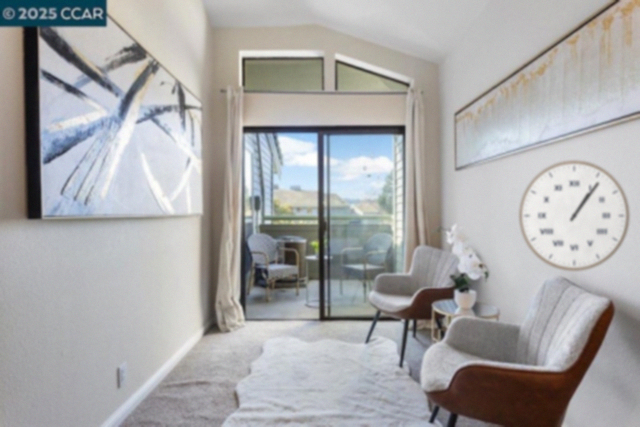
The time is 1,06
